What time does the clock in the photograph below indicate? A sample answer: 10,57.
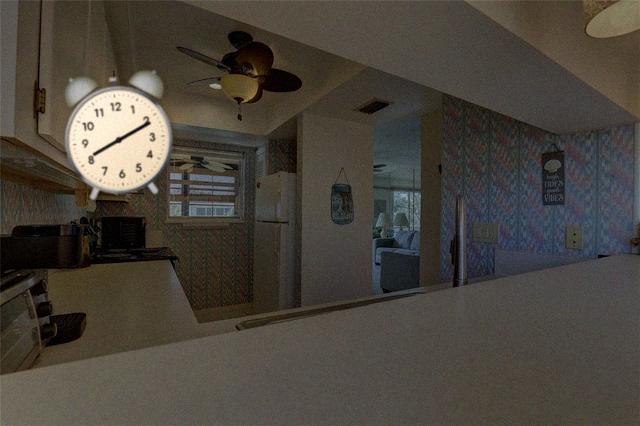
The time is 8,11
